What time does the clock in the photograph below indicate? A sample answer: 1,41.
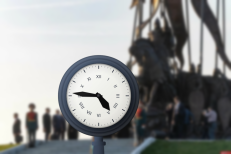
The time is 4,46
